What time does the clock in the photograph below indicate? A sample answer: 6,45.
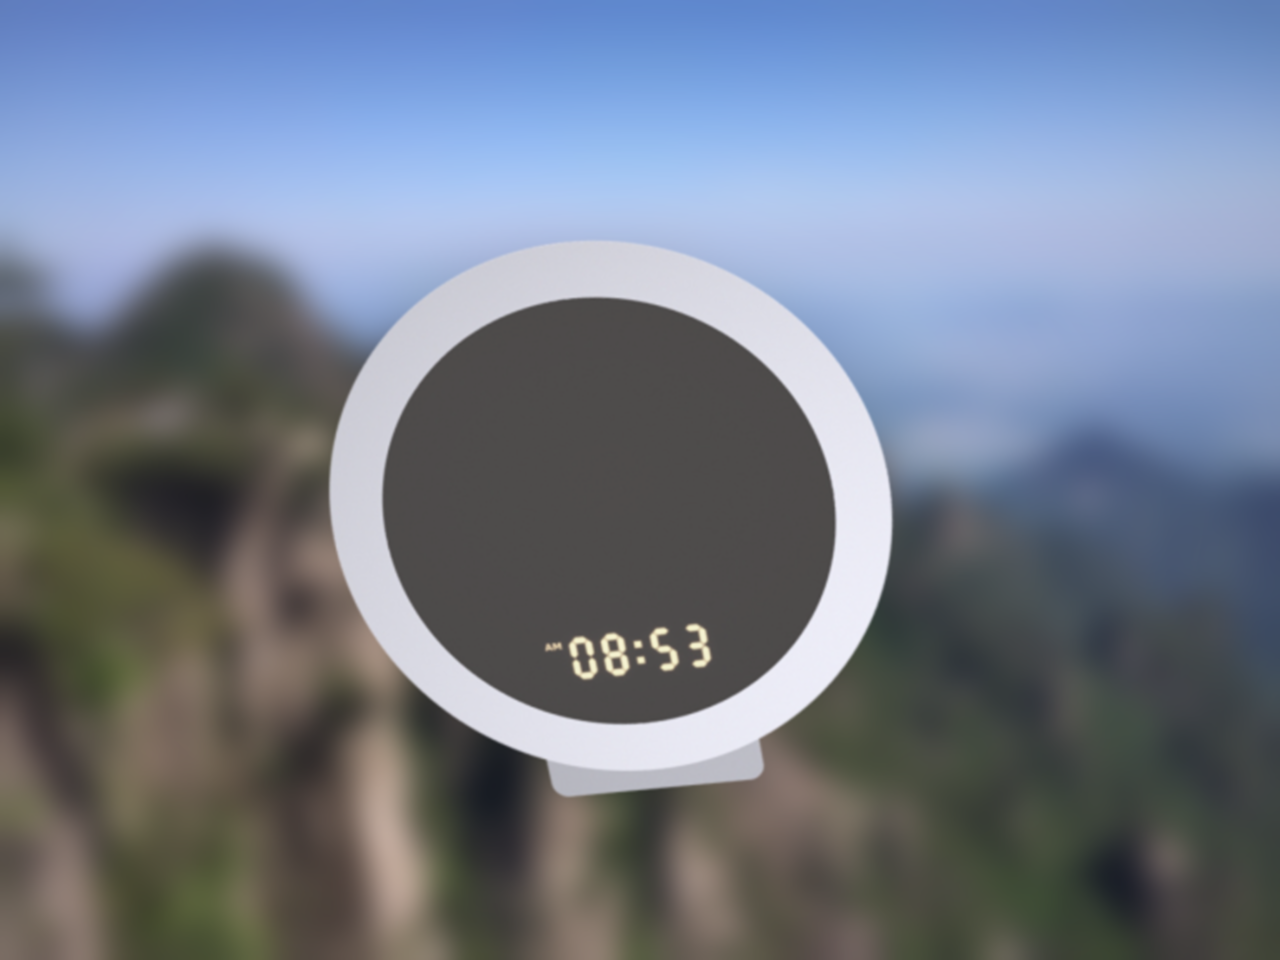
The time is 8,53
